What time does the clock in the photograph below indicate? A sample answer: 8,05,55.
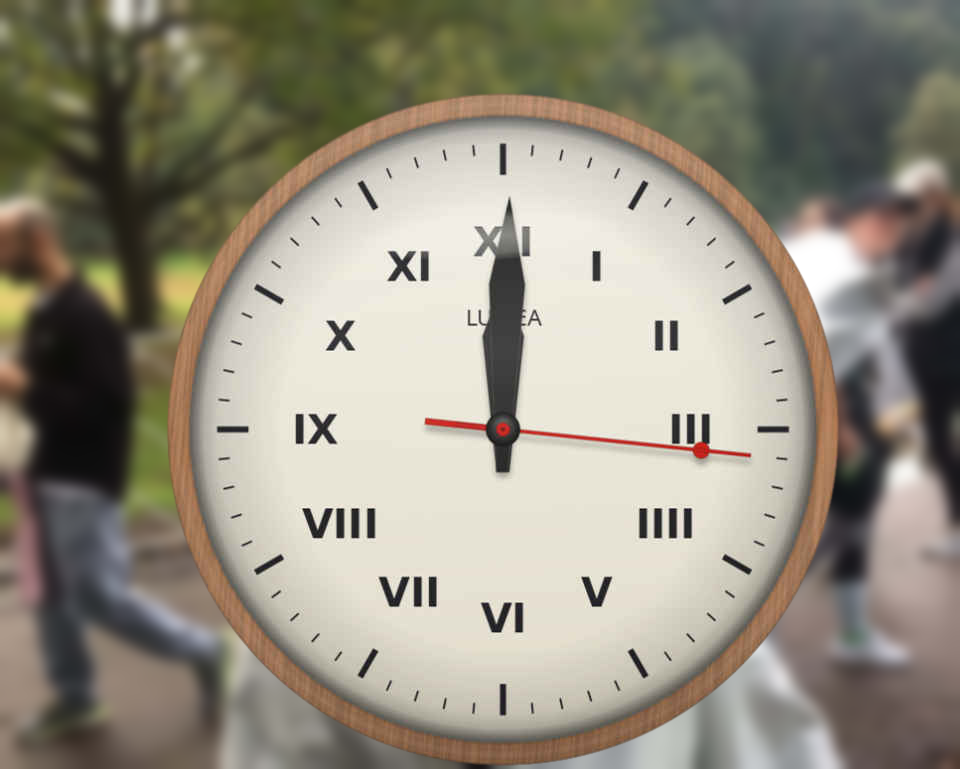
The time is 12,00,16
